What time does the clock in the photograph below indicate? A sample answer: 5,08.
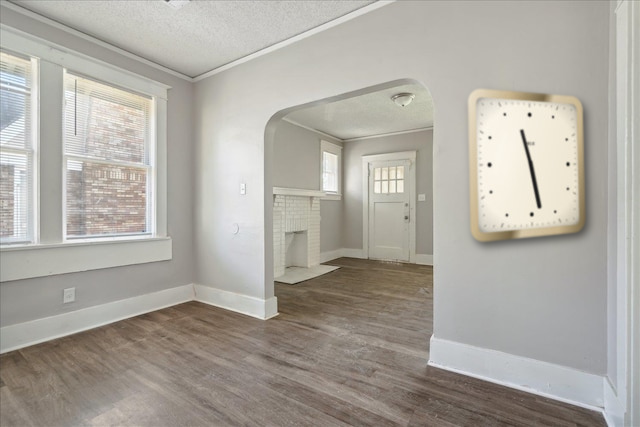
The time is 11,28
